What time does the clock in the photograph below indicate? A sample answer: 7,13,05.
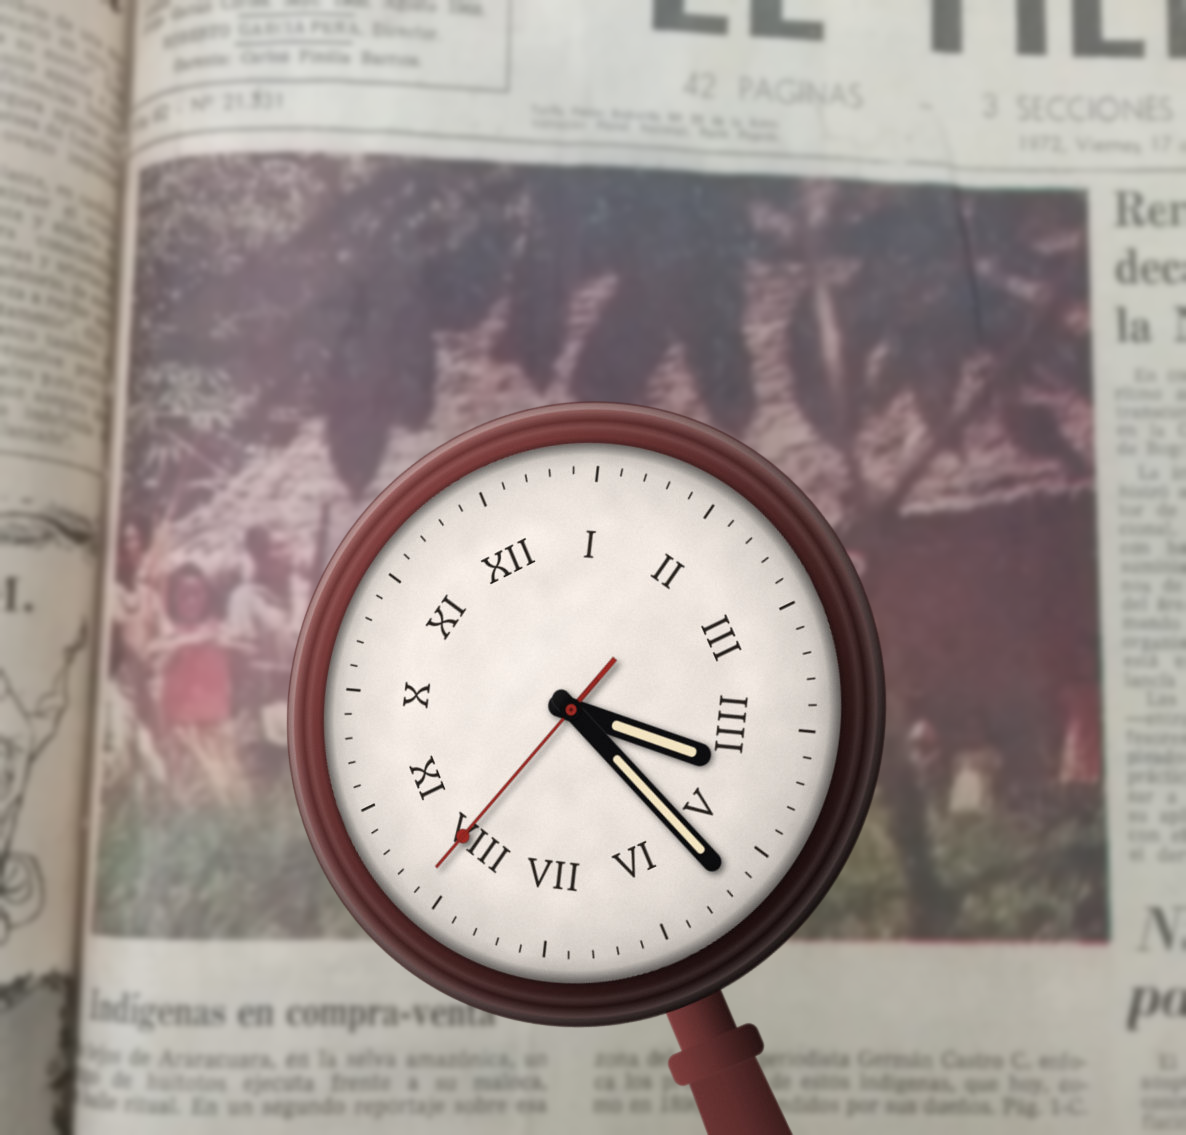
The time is 4,26,41
